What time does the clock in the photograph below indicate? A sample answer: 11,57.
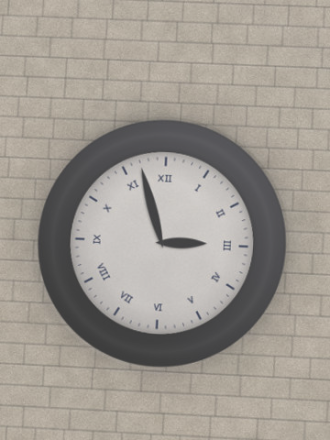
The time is 2,57
